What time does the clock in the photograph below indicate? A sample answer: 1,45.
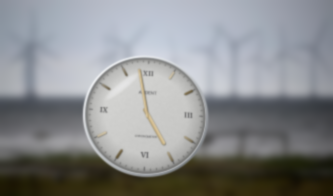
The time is 4,58
